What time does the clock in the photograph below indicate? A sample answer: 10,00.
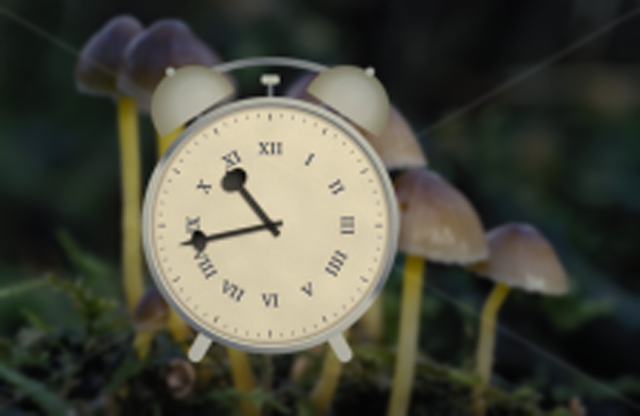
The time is 10,43
